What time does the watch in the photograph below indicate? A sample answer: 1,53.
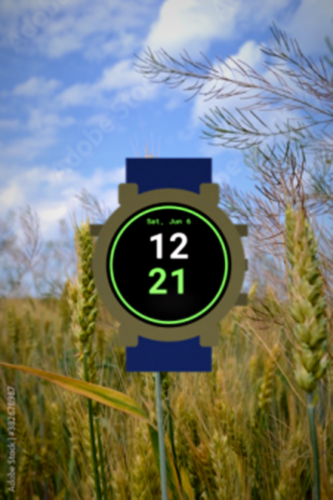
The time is 12,21
